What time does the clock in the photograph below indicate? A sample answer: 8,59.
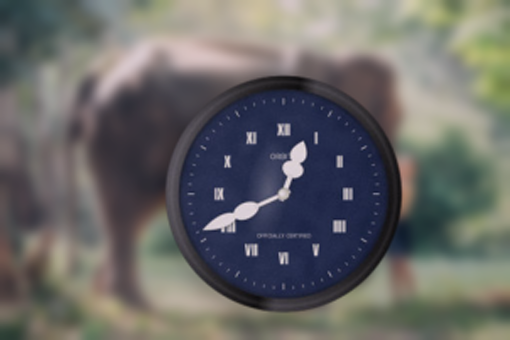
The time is 12,41
